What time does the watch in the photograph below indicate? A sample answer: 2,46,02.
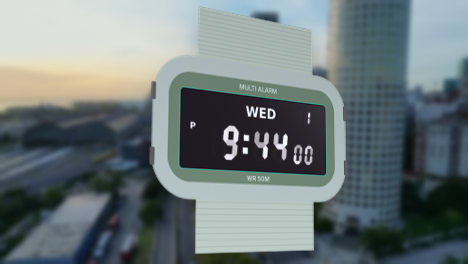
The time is 9,44,00
